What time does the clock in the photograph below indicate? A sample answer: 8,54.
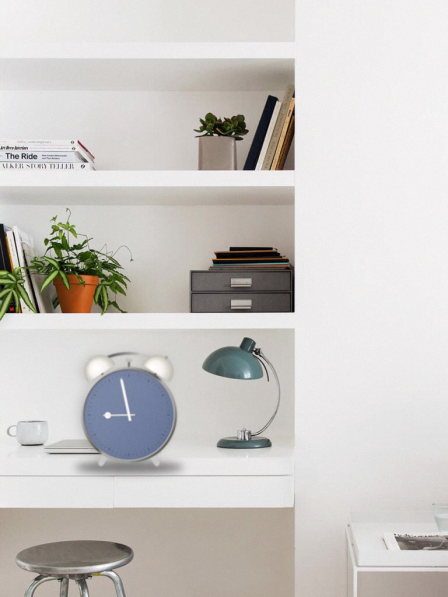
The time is 8,58
